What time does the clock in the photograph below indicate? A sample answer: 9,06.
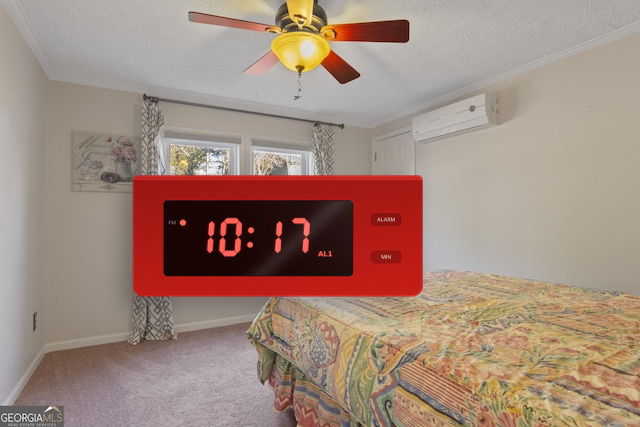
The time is 10,17
